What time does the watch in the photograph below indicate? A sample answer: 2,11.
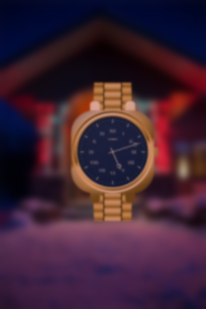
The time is 5,12
